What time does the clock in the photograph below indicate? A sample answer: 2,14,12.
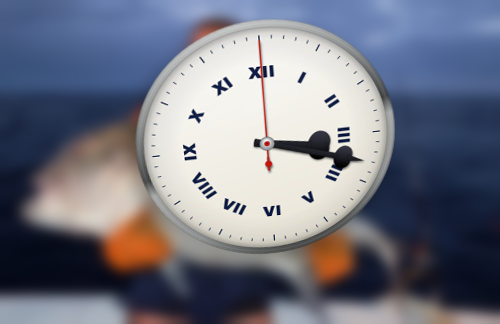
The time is 3,18,00
